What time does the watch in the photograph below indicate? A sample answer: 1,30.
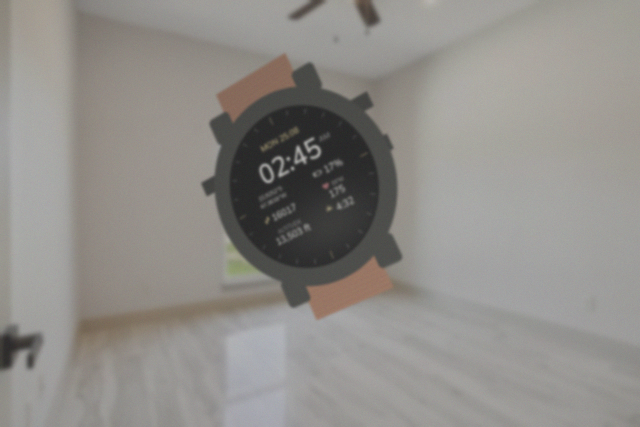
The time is 2,45
